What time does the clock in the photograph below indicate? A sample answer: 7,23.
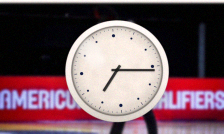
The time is 7,16
